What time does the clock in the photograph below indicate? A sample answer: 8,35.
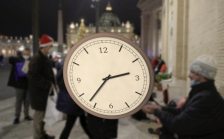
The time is 2,37
